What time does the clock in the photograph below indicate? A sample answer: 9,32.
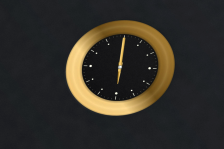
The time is 6,00
